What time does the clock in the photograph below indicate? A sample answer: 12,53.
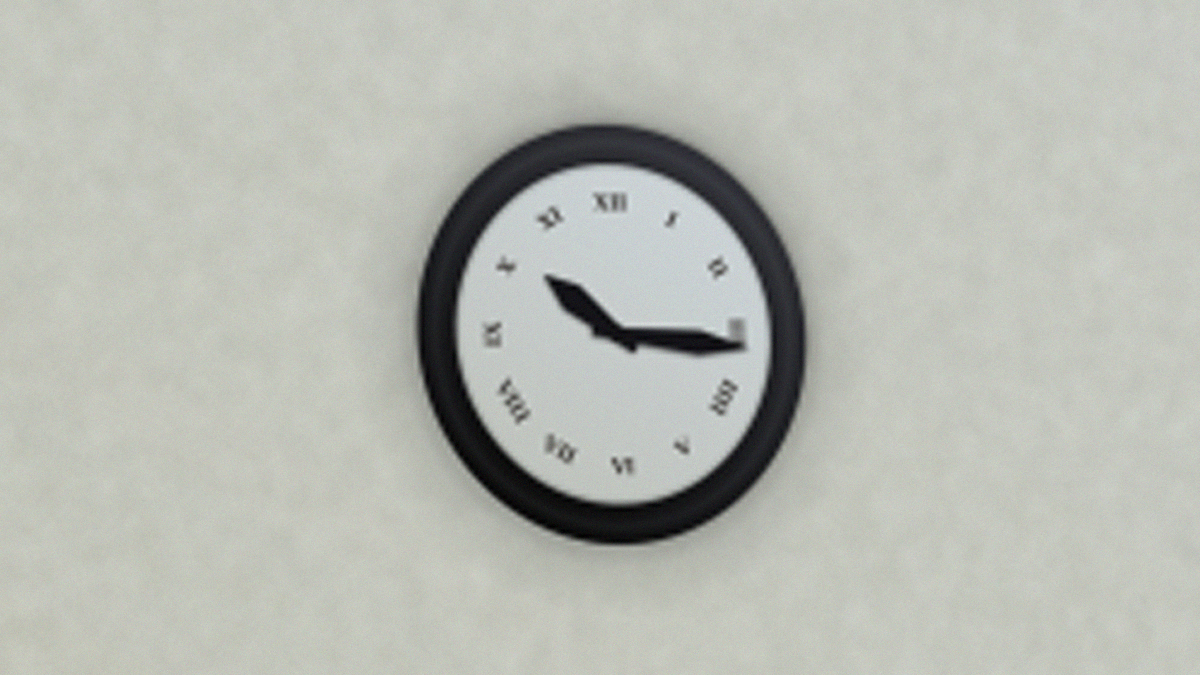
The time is 10,16
